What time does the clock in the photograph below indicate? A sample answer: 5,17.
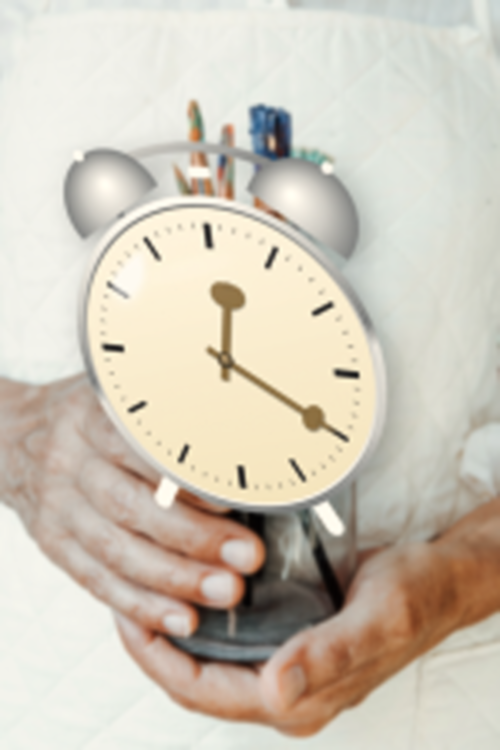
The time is 12,20
